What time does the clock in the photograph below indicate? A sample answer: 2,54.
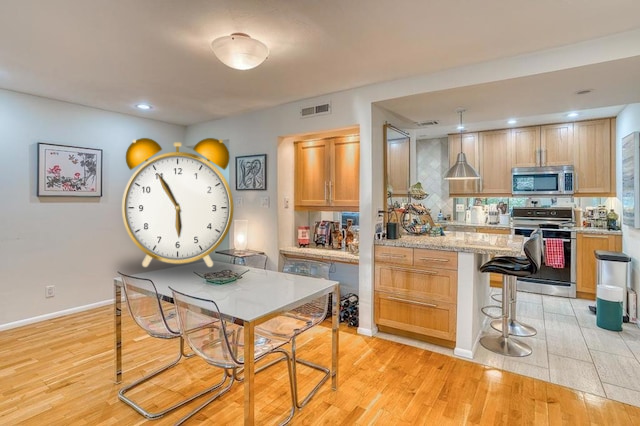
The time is 5,55
